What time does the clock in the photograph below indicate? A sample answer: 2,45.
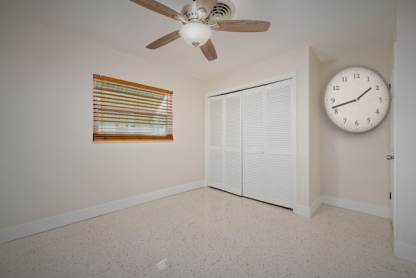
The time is 1,42
